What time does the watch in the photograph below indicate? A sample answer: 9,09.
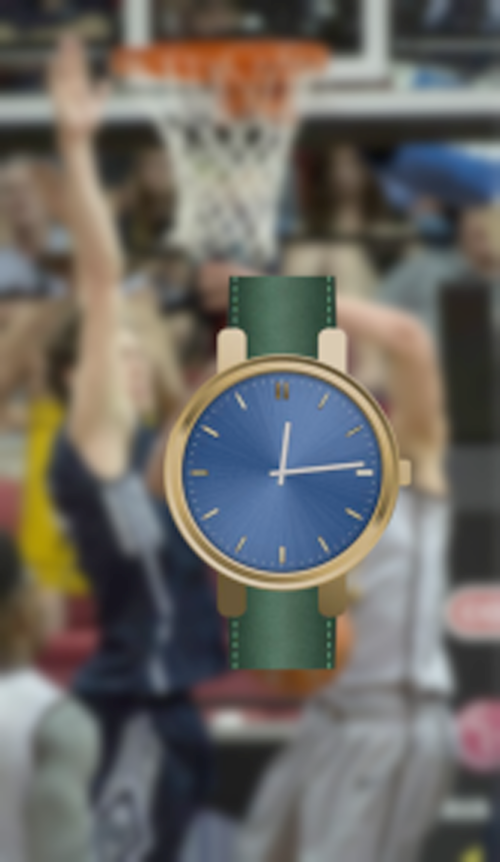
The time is 12,14
